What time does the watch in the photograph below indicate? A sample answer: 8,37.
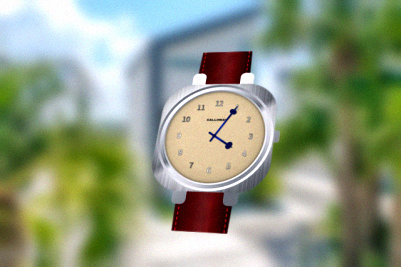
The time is 4,05
